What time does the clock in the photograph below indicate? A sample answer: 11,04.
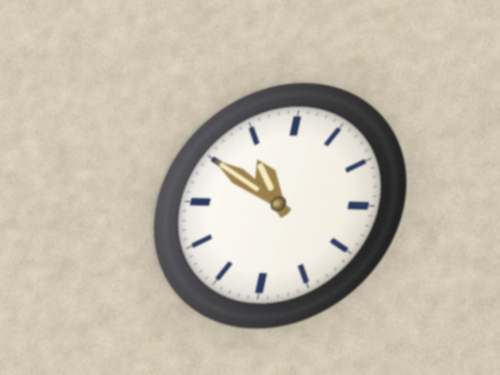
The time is 10,50
